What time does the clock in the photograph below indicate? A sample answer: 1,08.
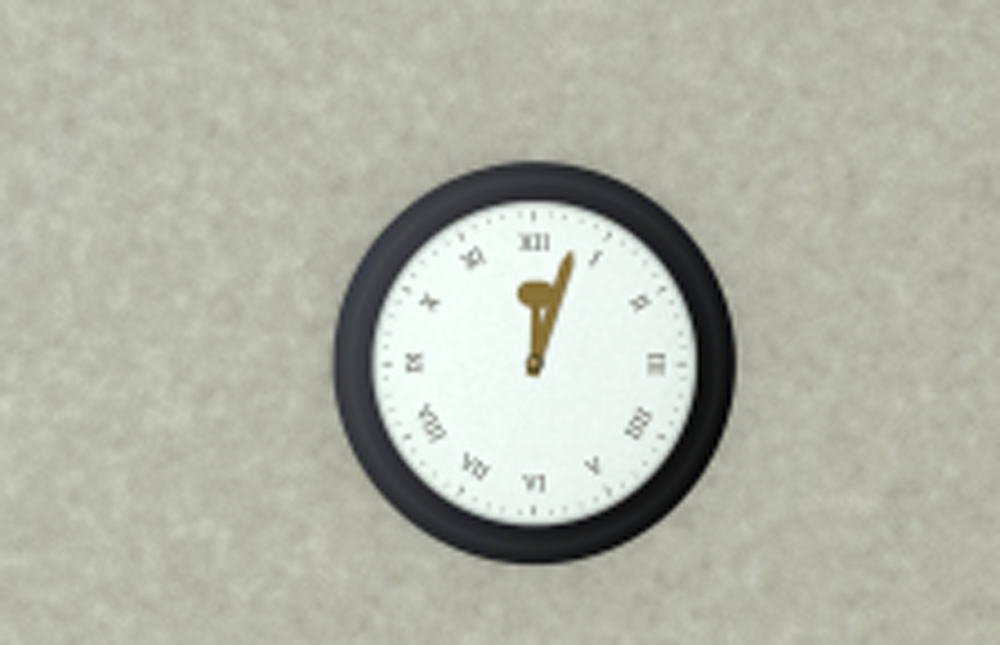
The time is 12,03
